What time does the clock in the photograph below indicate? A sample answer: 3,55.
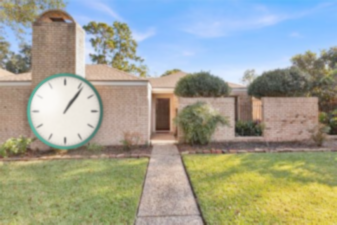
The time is 1,06
